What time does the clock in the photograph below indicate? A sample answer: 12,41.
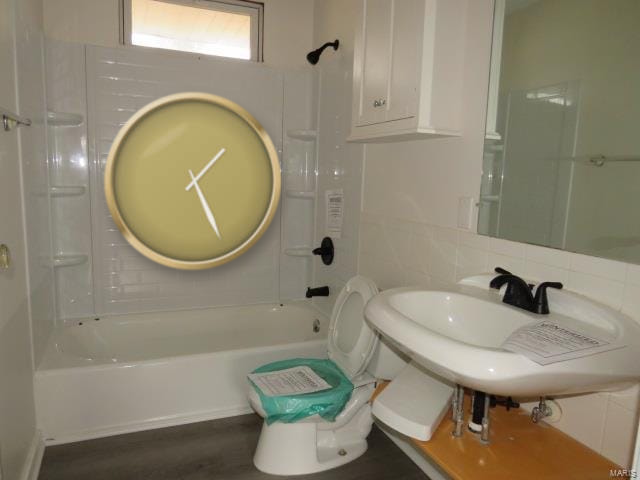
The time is 1,26
